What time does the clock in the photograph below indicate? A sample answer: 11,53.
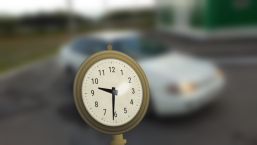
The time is 9,31
